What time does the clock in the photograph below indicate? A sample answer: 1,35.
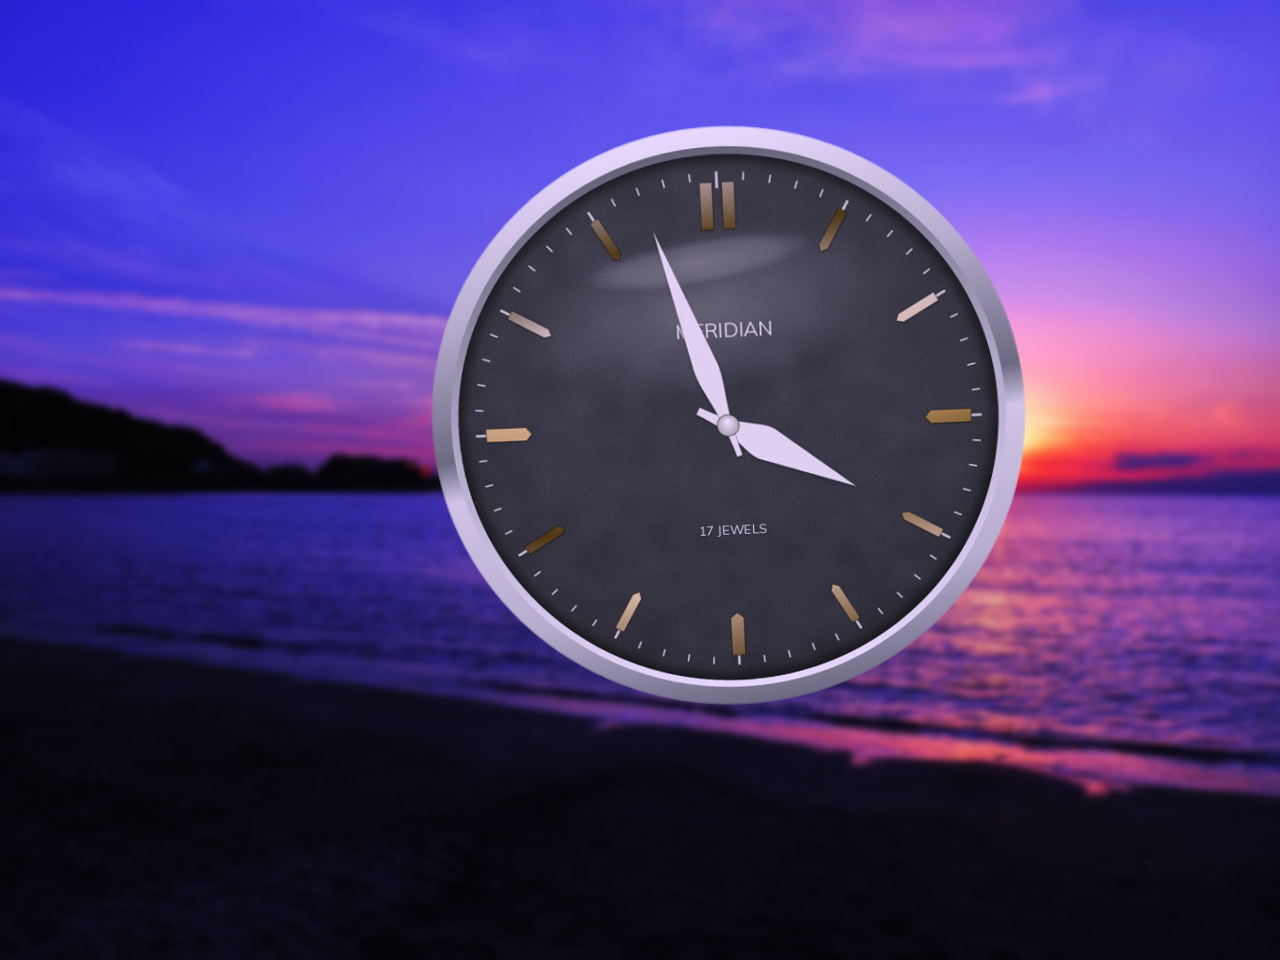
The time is 3,57
